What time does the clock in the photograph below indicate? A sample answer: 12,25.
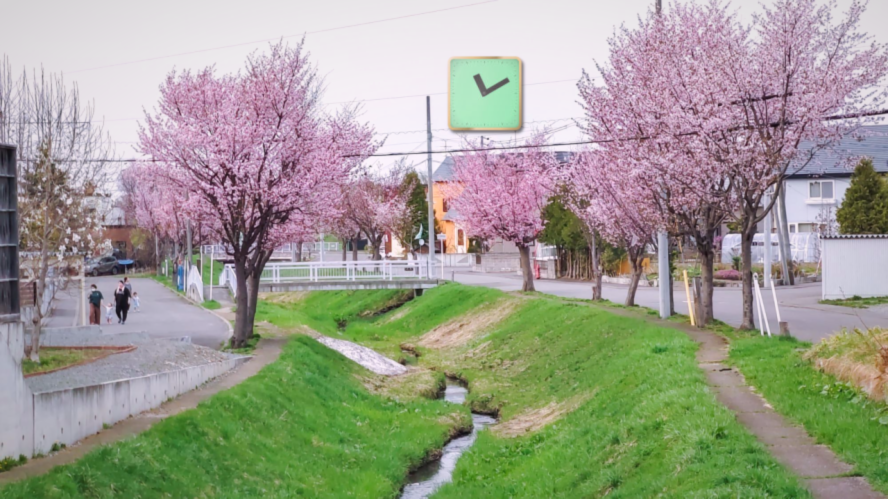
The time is 11,10
